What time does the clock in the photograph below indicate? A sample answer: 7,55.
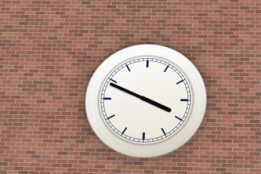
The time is 3,49
